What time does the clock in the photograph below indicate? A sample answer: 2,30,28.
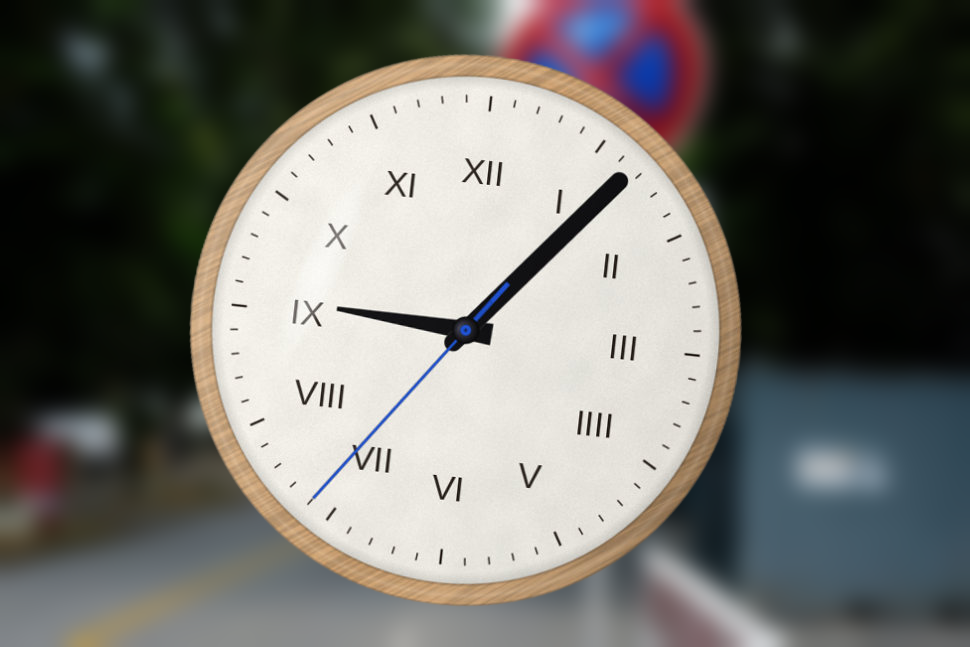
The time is 9,06,36
